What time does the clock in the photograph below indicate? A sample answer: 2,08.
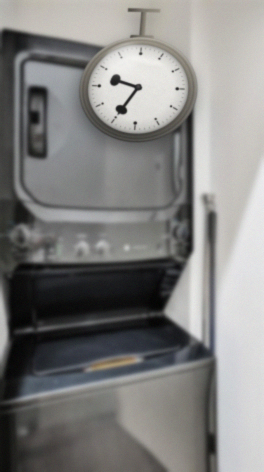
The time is 9,35
